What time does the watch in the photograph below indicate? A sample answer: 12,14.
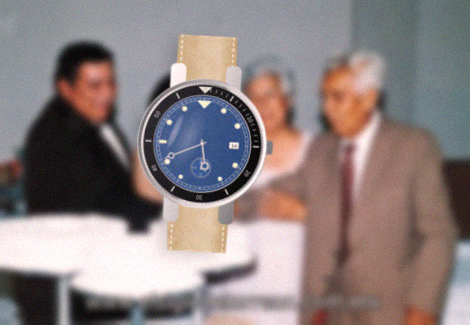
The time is 5,41
